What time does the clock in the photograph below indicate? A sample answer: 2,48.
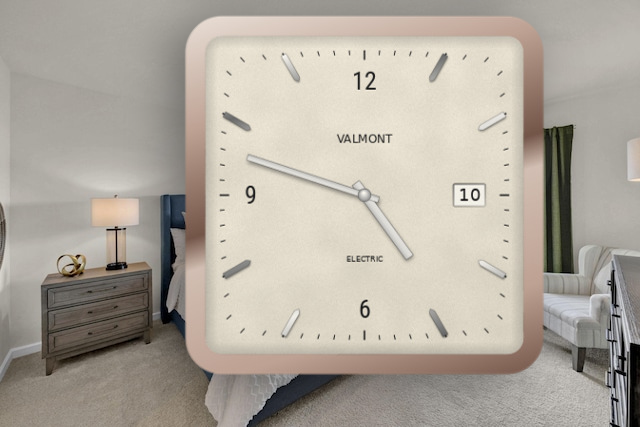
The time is 4,48
